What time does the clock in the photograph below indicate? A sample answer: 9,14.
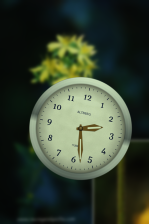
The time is 2,28
